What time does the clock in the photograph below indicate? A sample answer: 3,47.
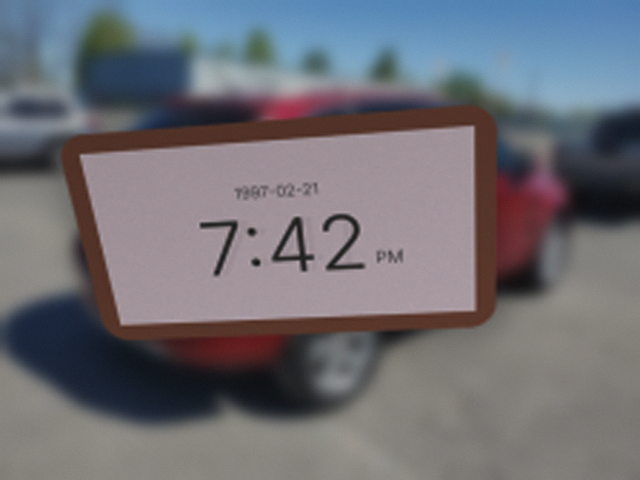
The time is 7,42
